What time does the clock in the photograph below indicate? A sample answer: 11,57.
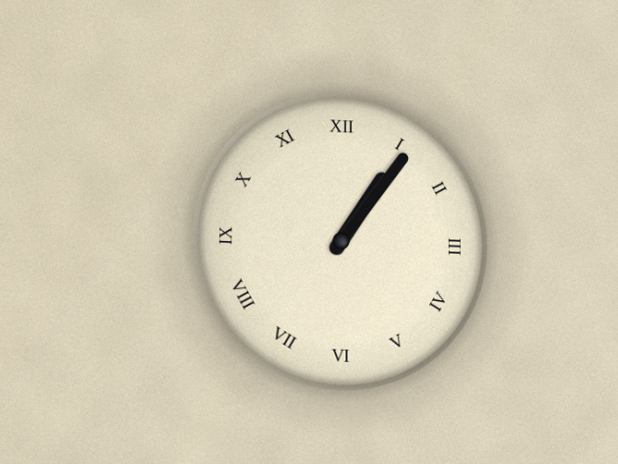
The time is 1,06
